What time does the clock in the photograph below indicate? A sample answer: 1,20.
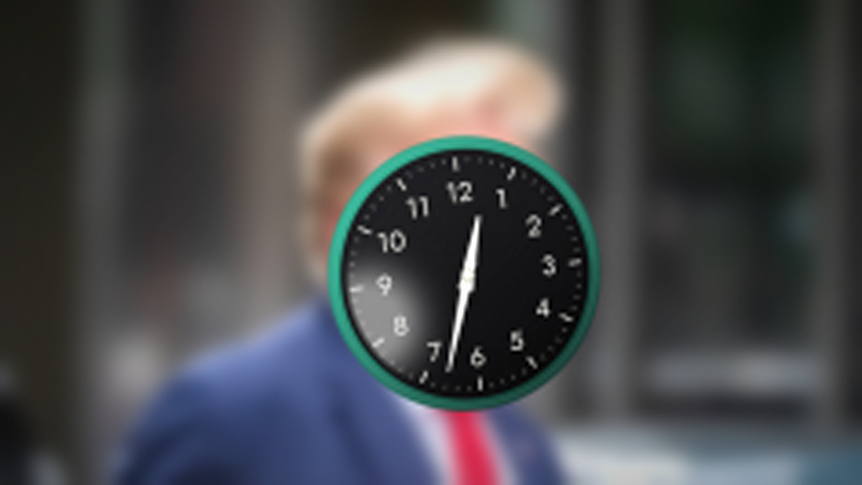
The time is 12,33
